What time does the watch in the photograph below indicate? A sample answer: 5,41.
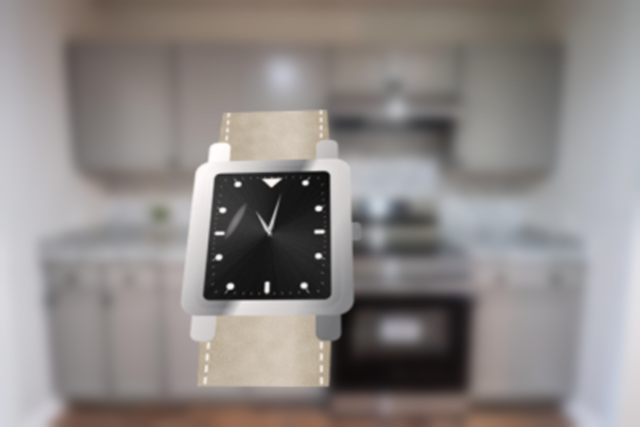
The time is 11,02
